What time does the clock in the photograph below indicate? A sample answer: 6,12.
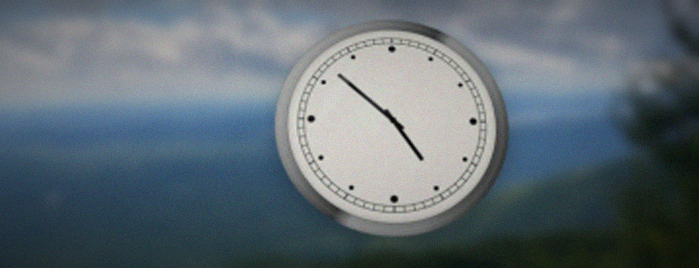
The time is 4,52
